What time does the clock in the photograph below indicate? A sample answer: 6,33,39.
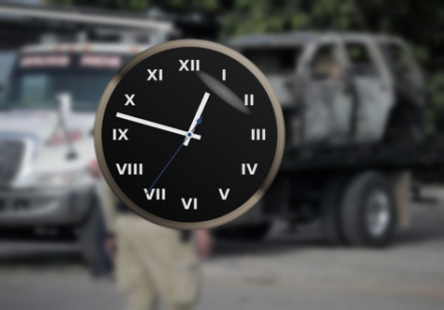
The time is 12,47,36
